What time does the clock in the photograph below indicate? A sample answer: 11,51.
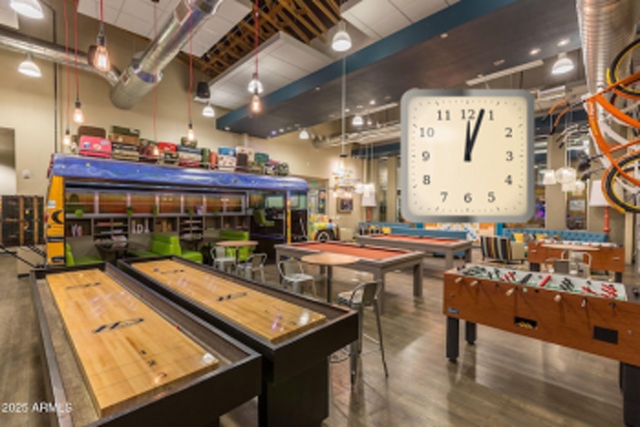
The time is 12,03
